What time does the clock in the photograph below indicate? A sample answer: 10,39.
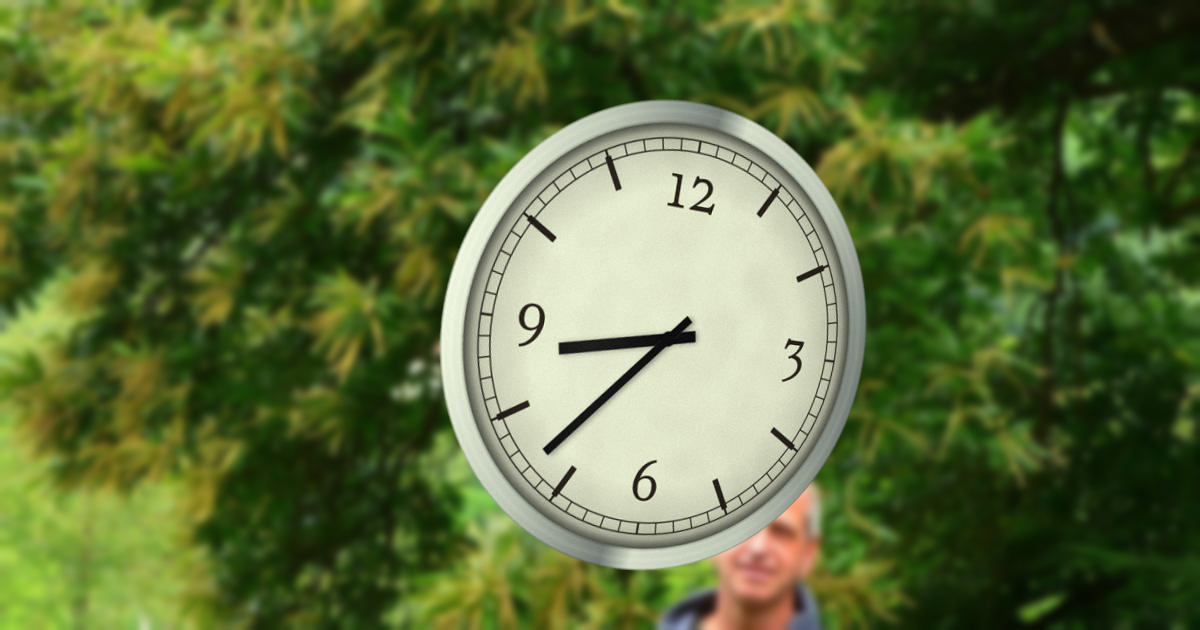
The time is 8,37
